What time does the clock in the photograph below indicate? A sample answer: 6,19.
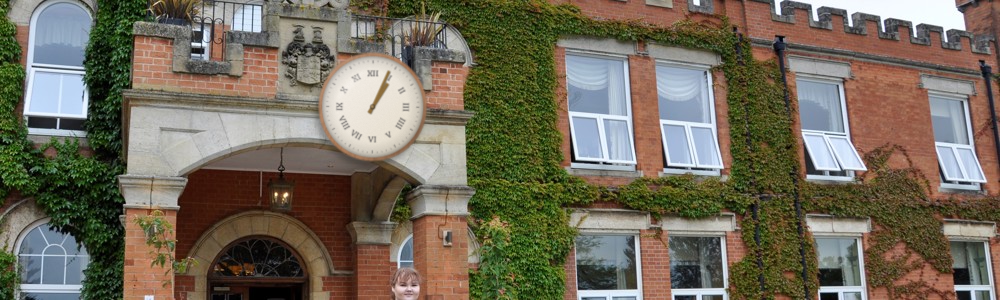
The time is 1,04
